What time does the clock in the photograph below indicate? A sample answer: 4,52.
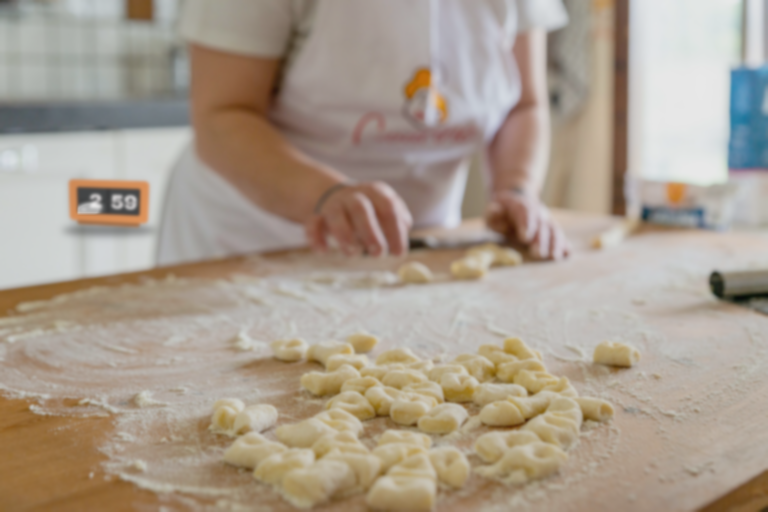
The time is 2,59
